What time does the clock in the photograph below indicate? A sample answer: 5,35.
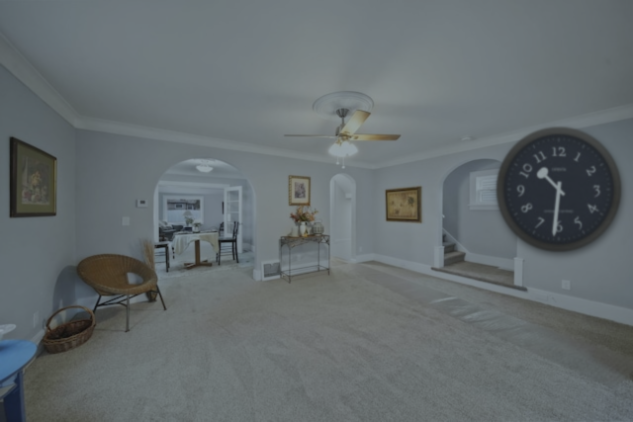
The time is 10,31
